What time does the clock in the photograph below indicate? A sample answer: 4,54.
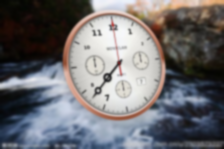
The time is 7,38
